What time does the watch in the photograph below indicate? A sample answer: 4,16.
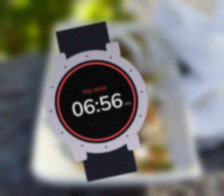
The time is 6,56
